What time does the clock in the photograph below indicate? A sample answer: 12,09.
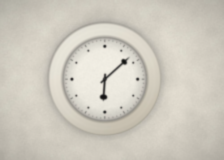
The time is 6,08
